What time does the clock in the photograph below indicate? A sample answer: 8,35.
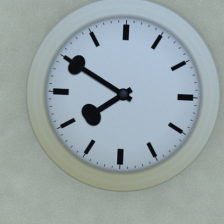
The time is 7,50
